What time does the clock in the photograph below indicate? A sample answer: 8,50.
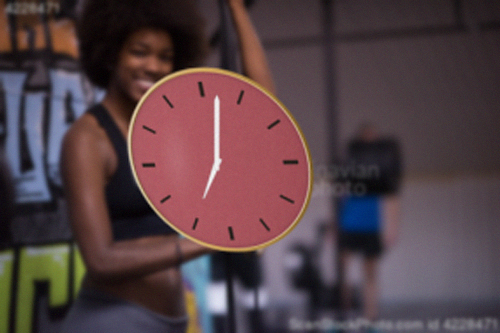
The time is 7,02
